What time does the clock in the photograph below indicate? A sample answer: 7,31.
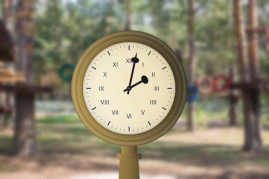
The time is 2,02
